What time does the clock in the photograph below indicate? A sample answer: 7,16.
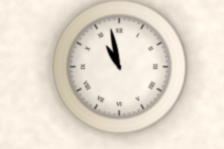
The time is 10,58
